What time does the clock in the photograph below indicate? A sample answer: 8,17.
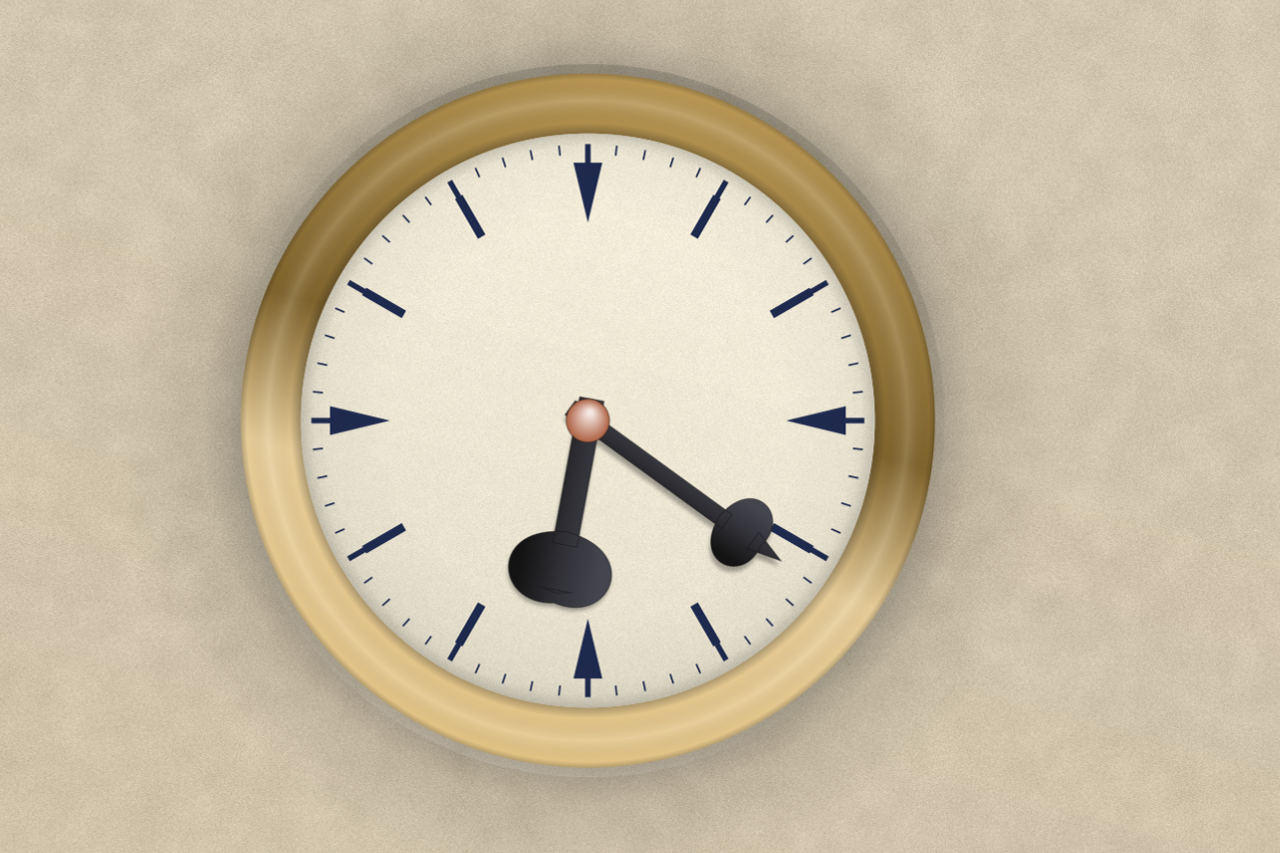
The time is 6,21
